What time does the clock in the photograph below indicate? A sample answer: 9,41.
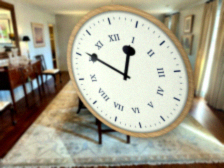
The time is 12,51
